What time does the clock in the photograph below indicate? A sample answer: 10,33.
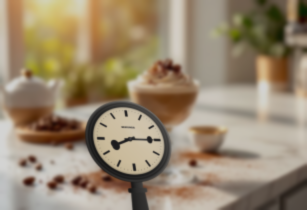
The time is 8,15
